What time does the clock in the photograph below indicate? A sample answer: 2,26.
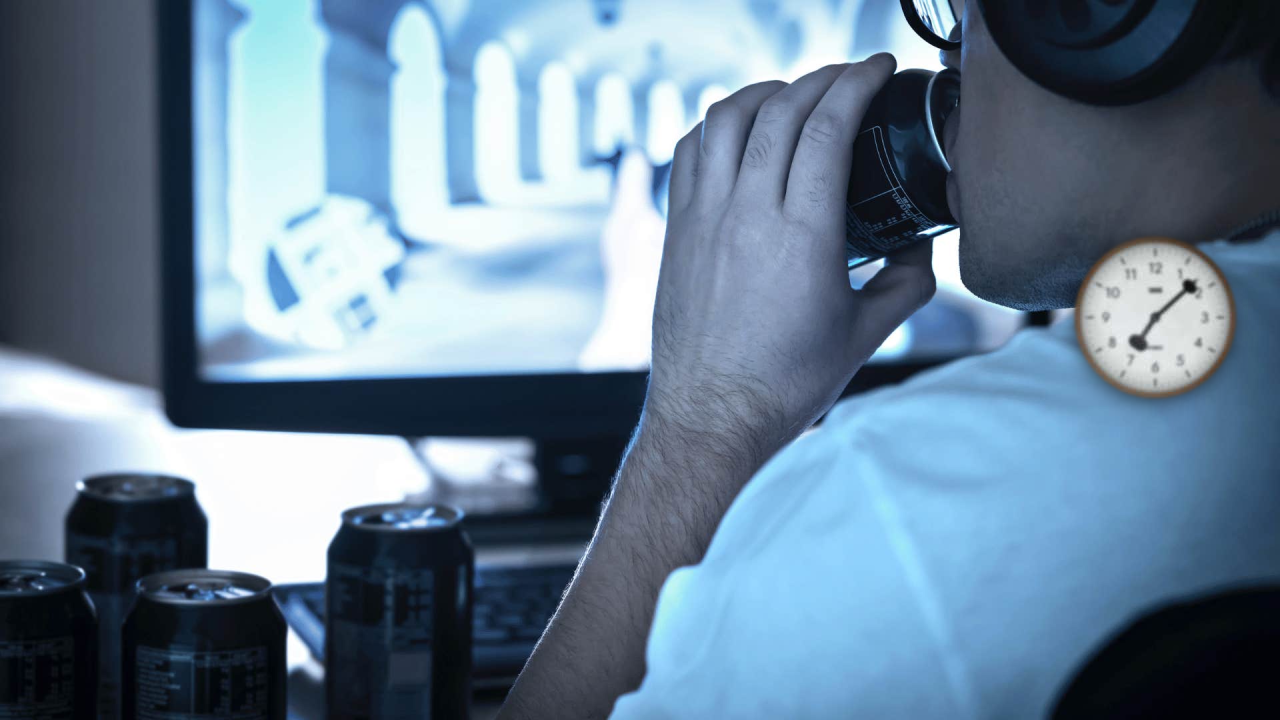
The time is 7,08
